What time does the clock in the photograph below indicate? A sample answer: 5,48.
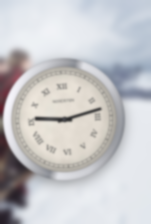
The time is 9,13
